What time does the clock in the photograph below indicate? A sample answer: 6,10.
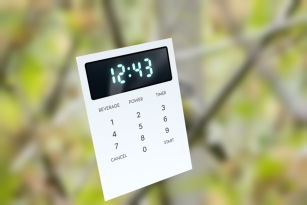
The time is 12,43
